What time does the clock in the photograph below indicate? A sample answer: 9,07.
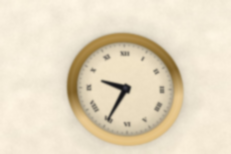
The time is 9,35
